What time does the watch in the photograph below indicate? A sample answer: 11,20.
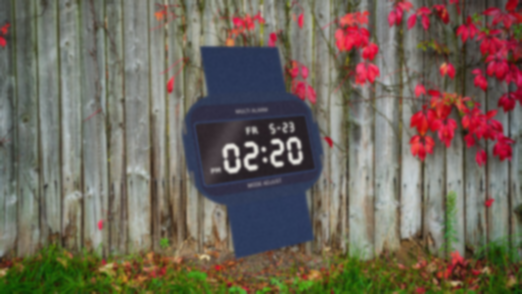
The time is 2,20
